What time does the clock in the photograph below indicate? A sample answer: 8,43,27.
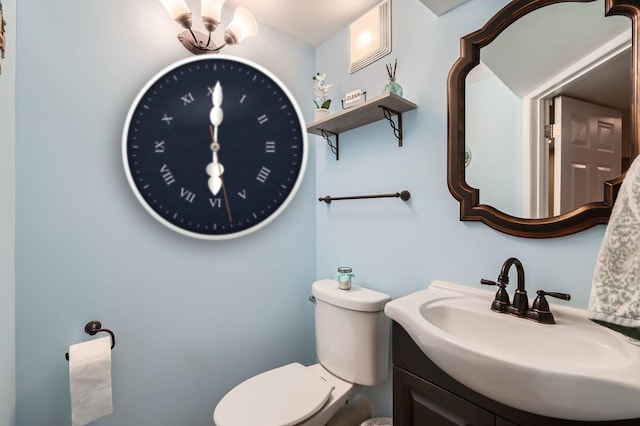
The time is 6,00,28
